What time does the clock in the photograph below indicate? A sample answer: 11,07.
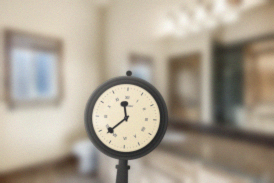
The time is 11,38
